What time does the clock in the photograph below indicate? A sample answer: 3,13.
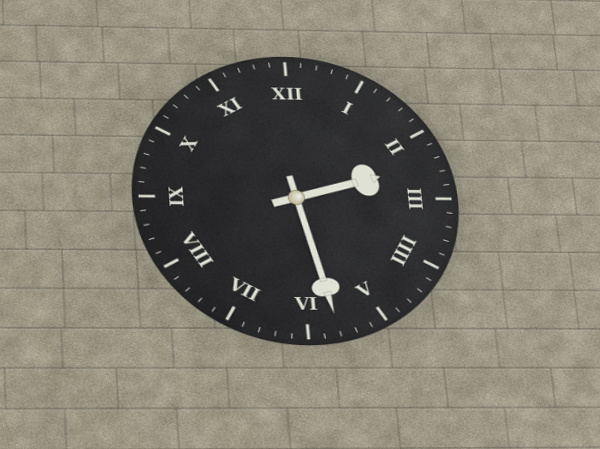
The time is 2,28
